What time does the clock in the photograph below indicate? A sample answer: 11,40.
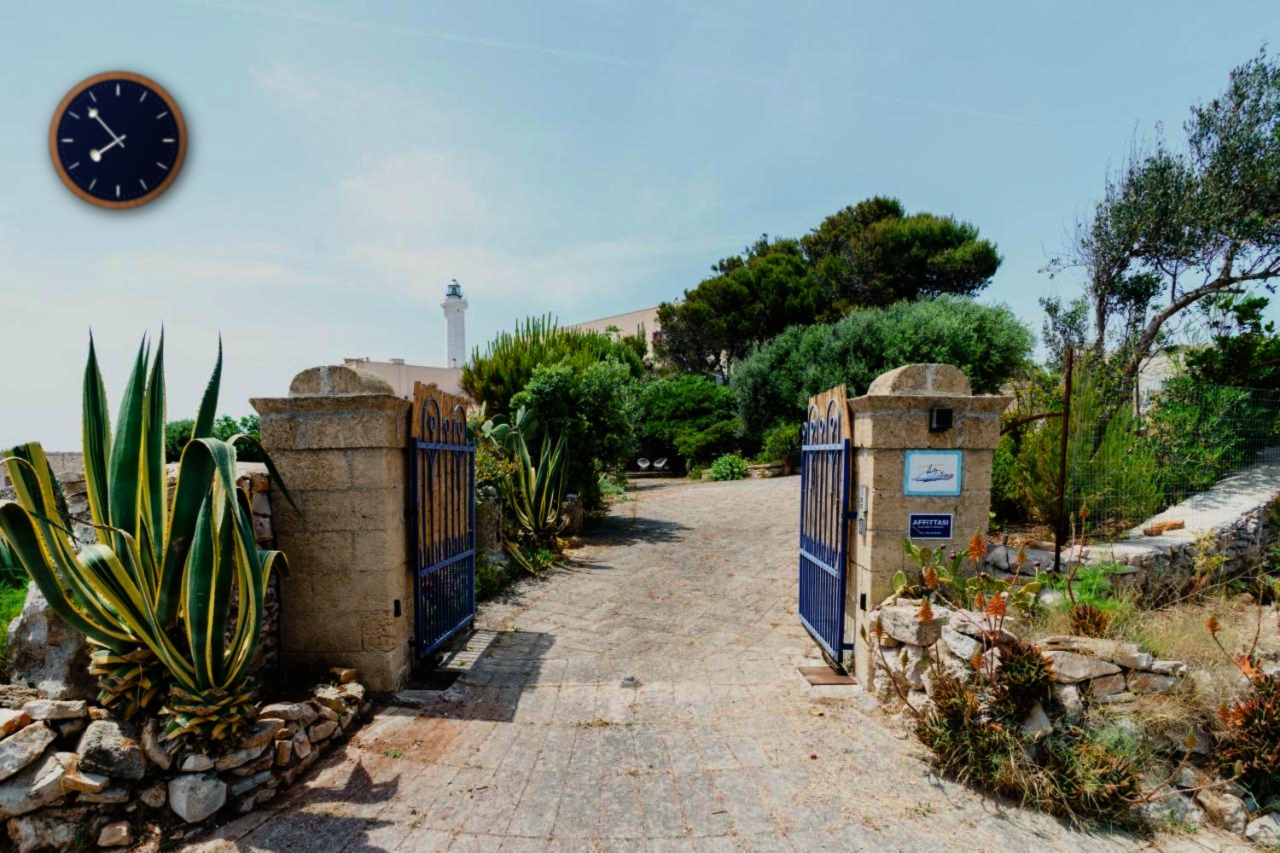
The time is 7,53
